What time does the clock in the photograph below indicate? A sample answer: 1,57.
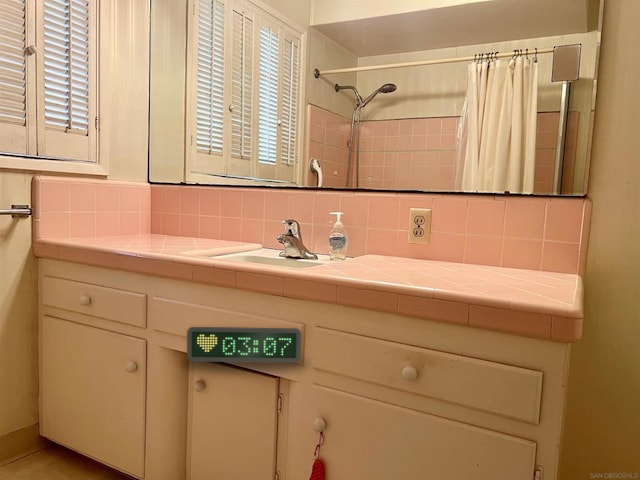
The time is 3,07
